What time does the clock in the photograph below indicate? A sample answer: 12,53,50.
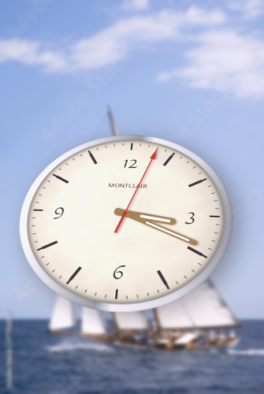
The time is 3,19,03
